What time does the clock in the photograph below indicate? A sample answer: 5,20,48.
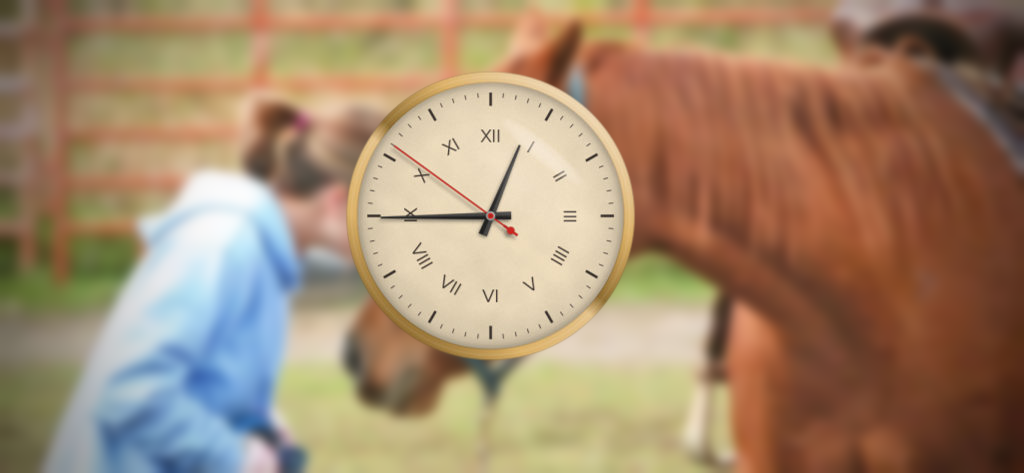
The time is 12,44,51
